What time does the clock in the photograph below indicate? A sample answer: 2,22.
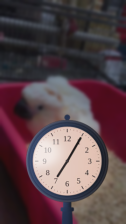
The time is 7,05
